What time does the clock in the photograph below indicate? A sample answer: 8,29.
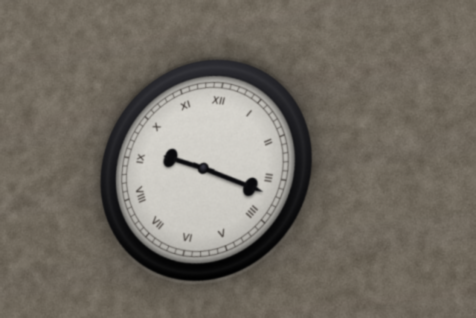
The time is 9,17
